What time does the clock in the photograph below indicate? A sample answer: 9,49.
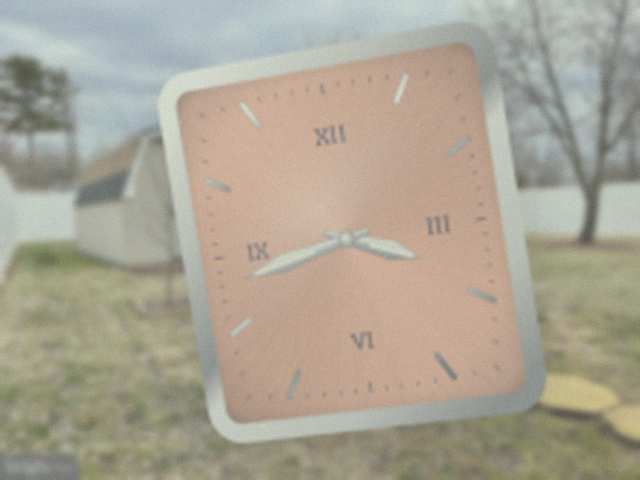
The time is 3,43
